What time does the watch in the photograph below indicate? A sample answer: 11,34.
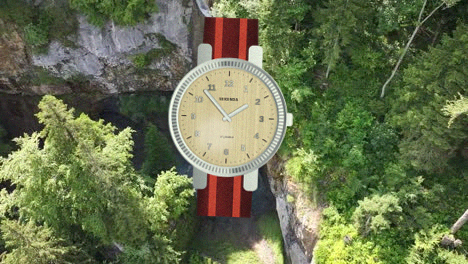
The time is 1,53
